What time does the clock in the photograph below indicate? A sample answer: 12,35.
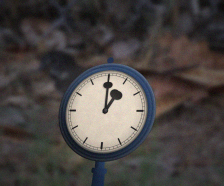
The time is 1,00
